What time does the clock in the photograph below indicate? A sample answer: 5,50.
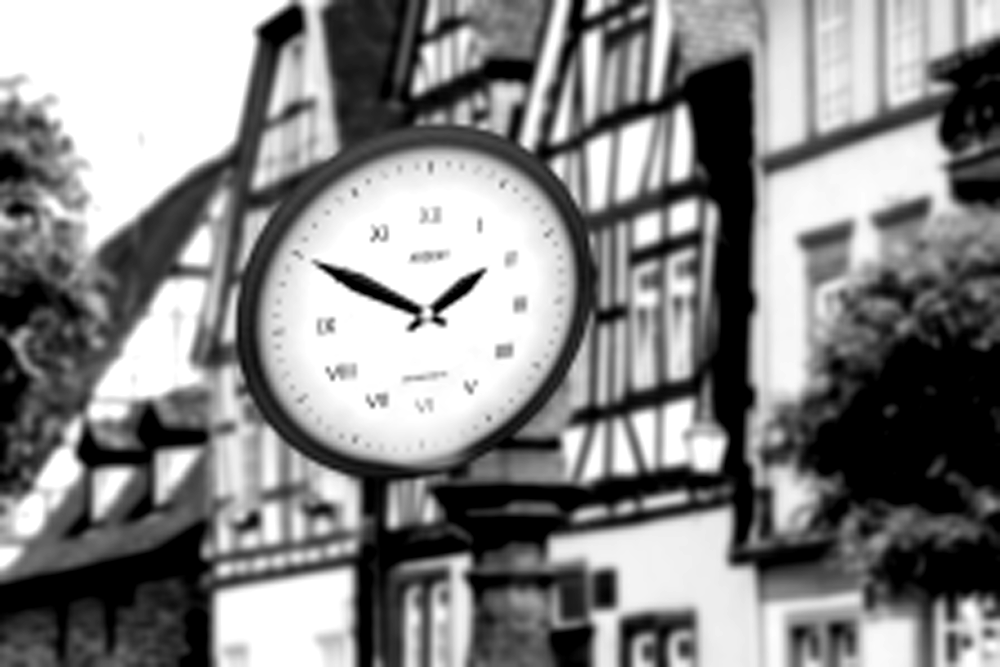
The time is 1,50
